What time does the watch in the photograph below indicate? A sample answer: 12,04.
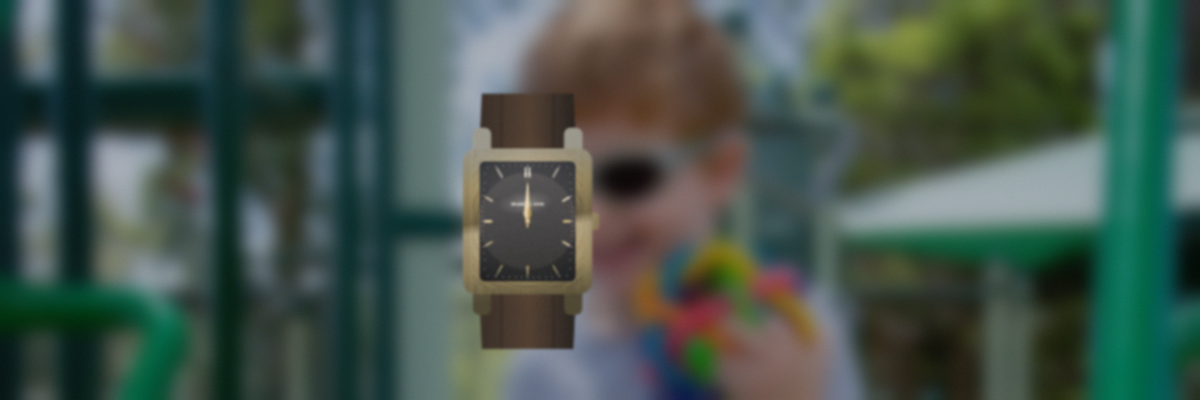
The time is 12,00
